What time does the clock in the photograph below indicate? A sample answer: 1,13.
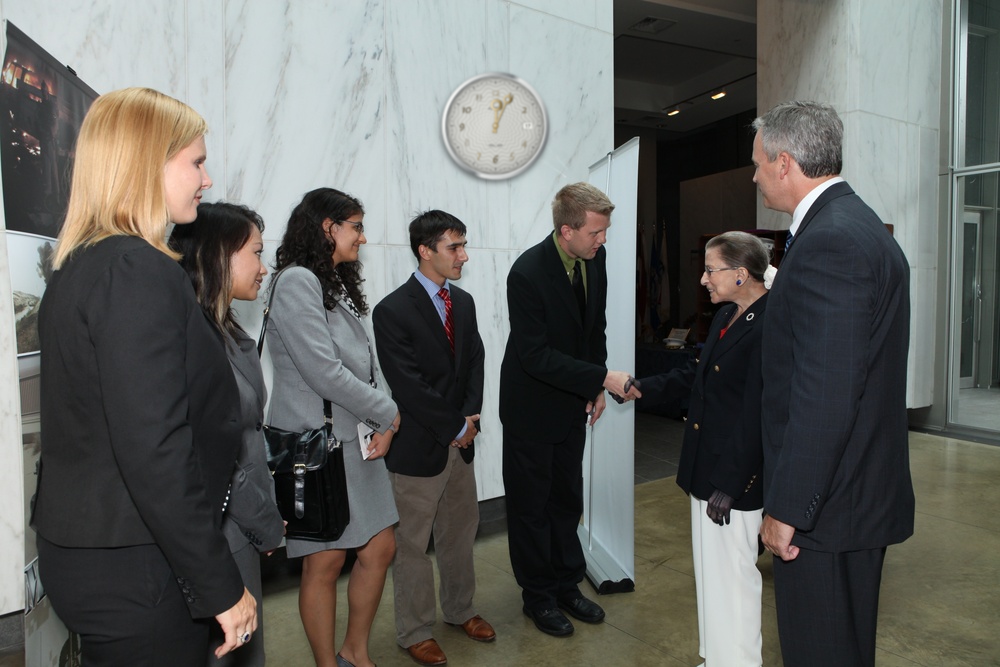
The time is 12,04
